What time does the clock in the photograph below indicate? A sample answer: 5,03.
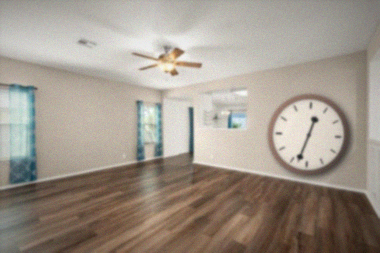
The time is 12,33
